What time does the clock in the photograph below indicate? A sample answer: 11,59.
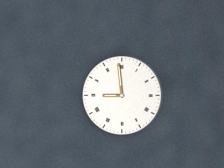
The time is 8,59
